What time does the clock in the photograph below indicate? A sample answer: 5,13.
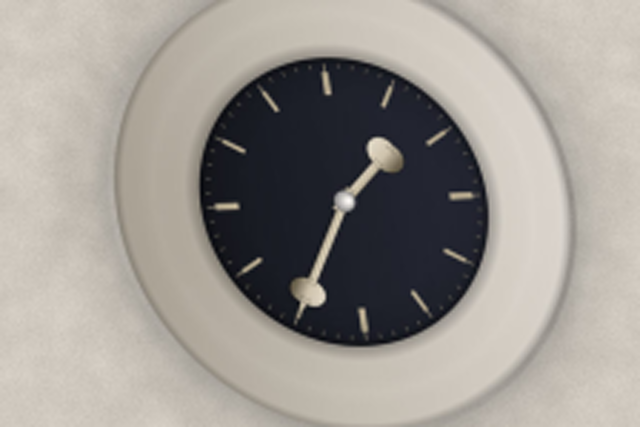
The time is 1,35
